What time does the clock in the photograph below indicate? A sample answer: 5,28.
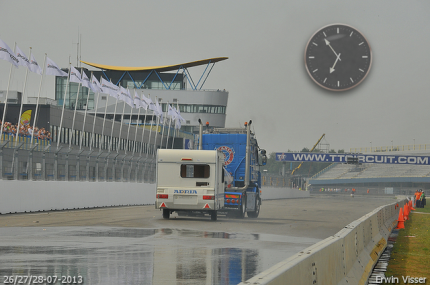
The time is 6,54
